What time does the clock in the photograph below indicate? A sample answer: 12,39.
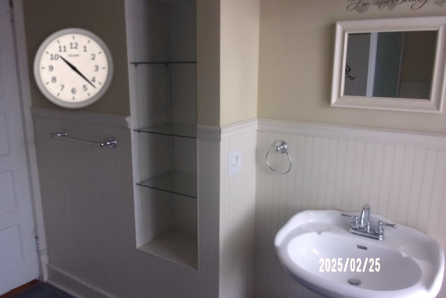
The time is 10,22
